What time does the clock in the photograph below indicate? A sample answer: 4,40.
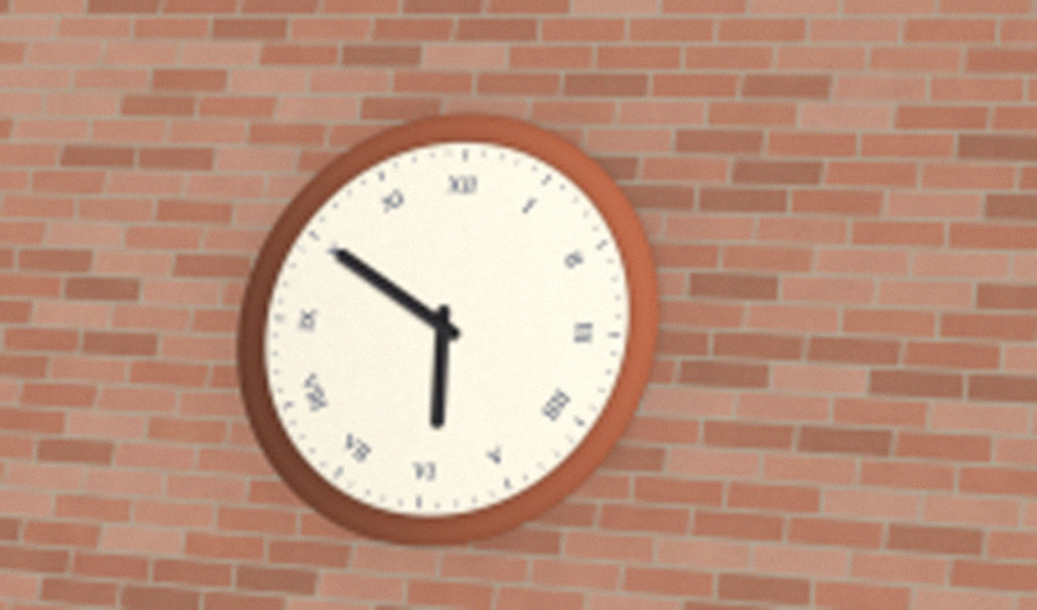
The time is 5,50
